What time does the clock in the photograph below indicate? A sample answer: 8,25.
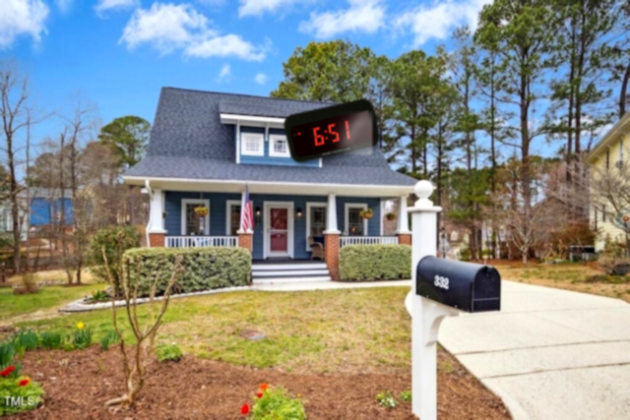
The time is 6,51
